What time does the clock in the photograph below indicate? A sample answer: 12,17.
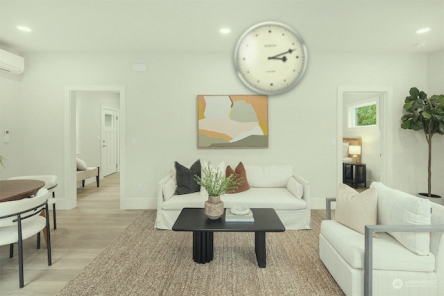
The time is 3,12
